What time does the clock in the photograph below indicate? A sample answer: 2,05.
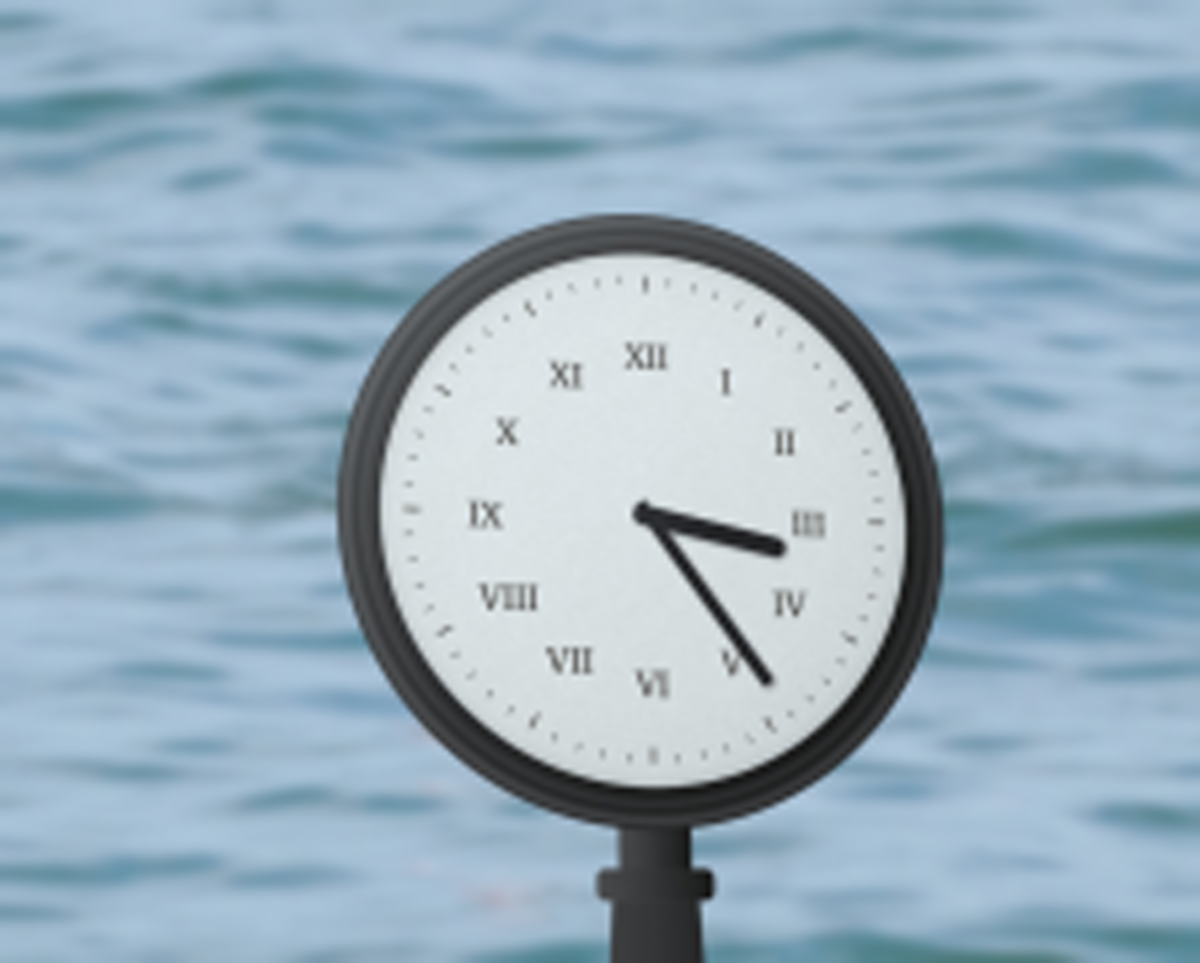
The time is 3,24
